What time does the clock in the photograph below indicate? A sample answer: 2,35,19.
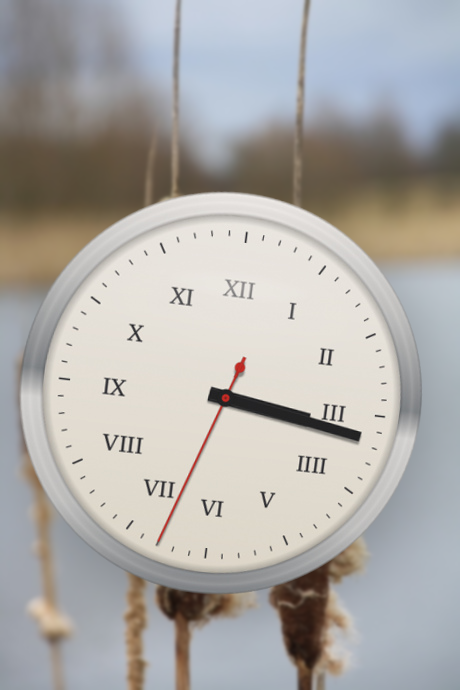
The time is 3,16,33
